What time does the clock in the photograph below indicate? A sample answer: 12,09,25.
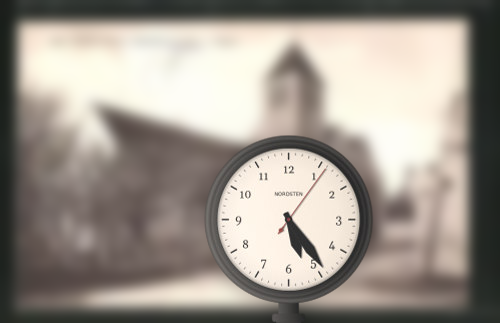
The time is 5,24,06
